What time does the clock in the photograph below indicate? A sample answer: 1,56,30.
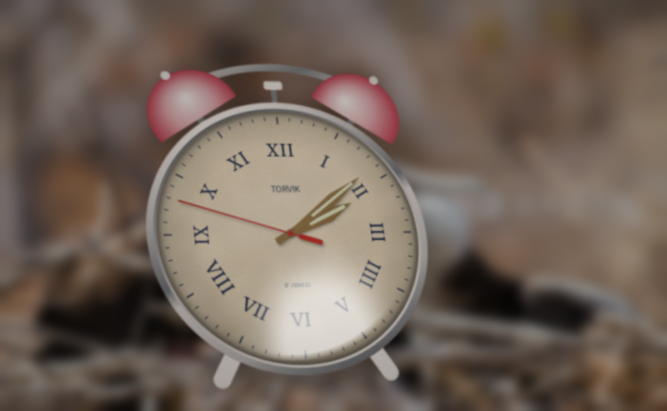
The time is 2,08,48
